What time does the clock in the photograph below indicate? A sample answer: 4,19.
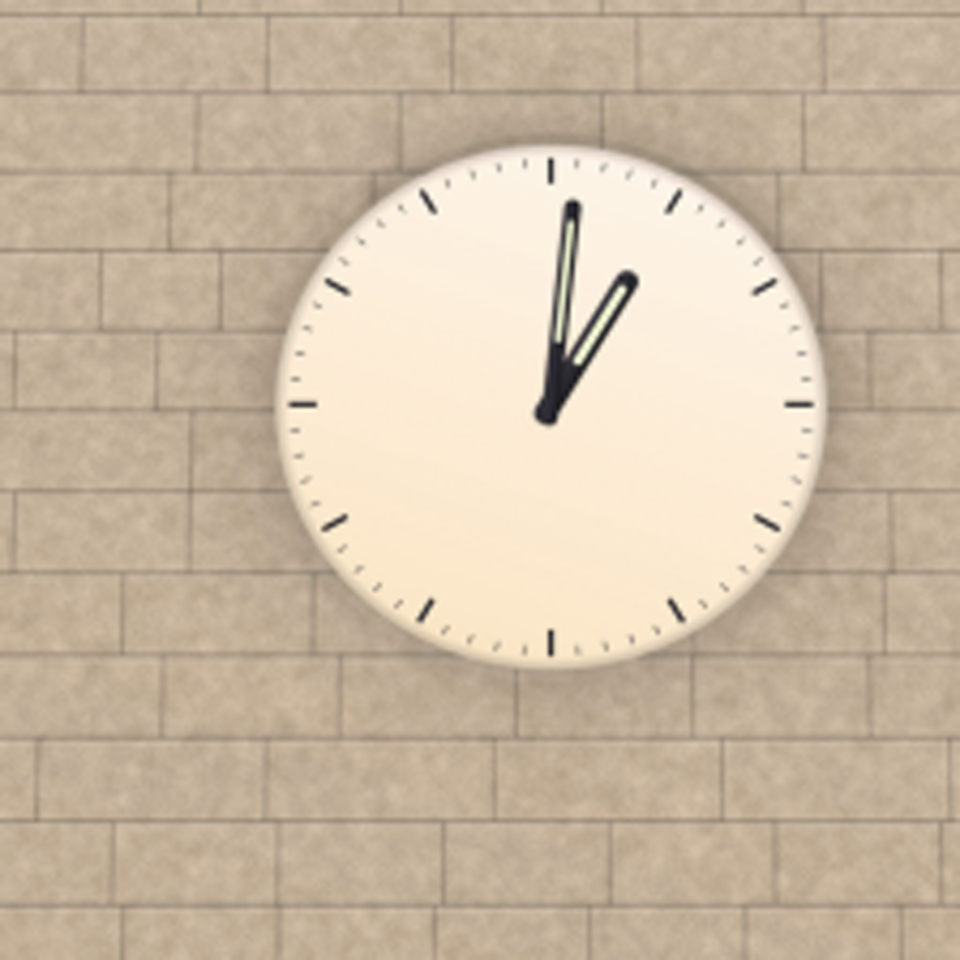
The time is 1,01
